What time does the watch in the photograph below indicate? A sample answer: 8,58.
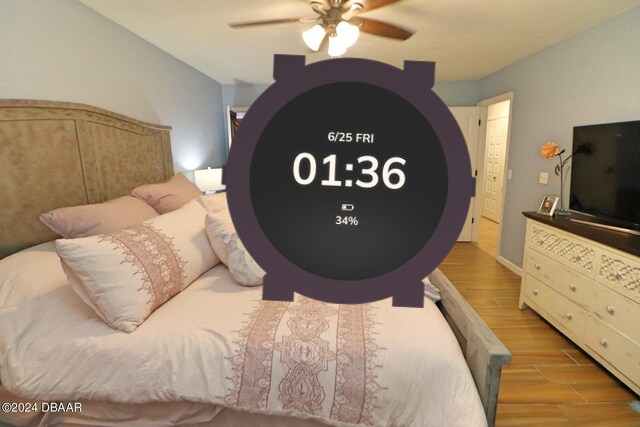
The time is 1,36
